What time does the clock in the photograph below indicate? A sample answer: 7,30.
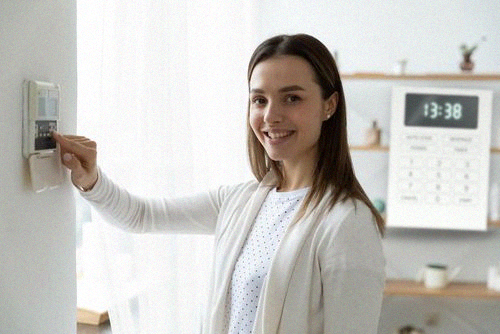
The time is 13,38
